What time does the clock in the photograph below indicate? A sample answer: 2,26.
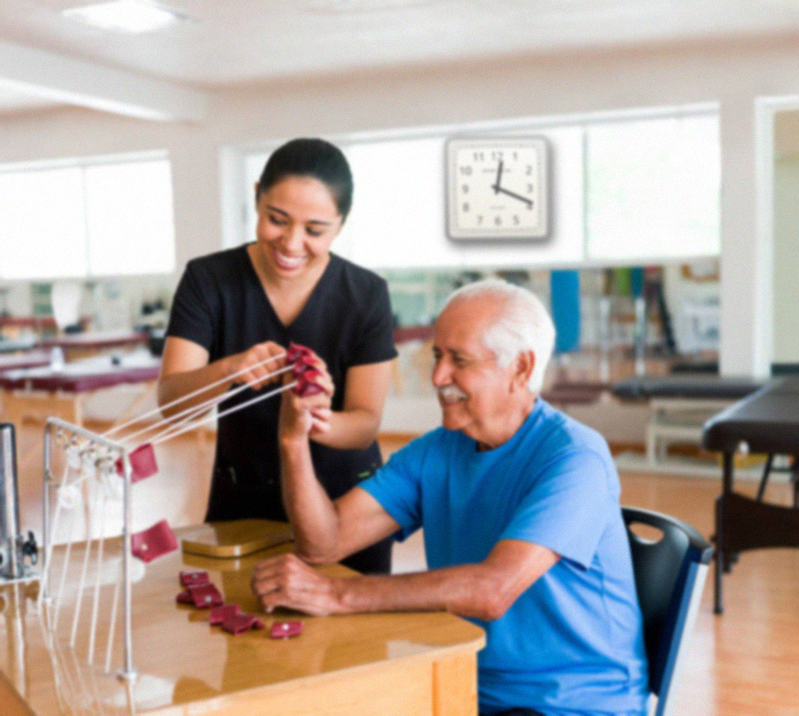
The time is 12,19
